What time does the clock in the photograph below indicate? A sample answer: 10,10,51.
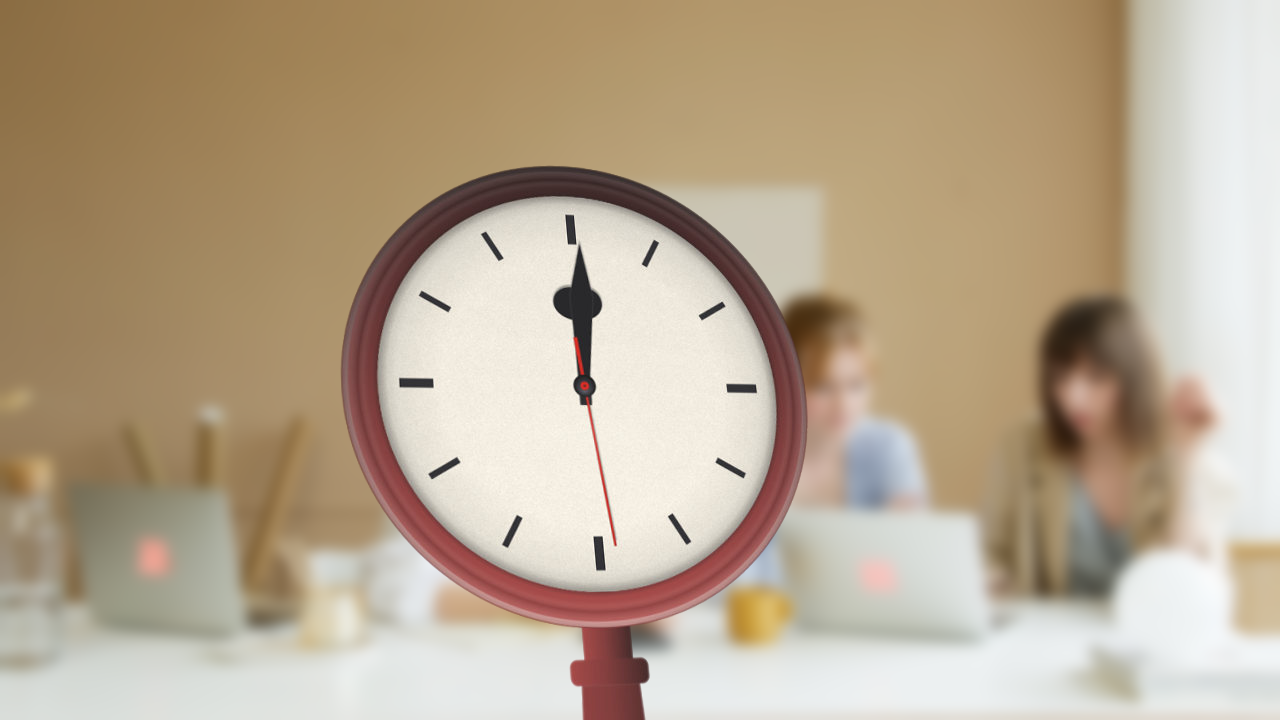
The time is 12,00,29
